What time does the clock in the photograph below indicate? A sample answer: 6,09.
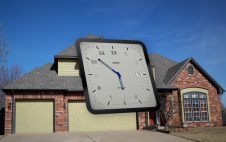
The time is 5,52
